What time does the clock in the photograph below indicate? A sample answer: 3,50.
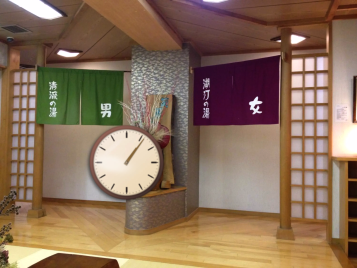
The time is 1,06
